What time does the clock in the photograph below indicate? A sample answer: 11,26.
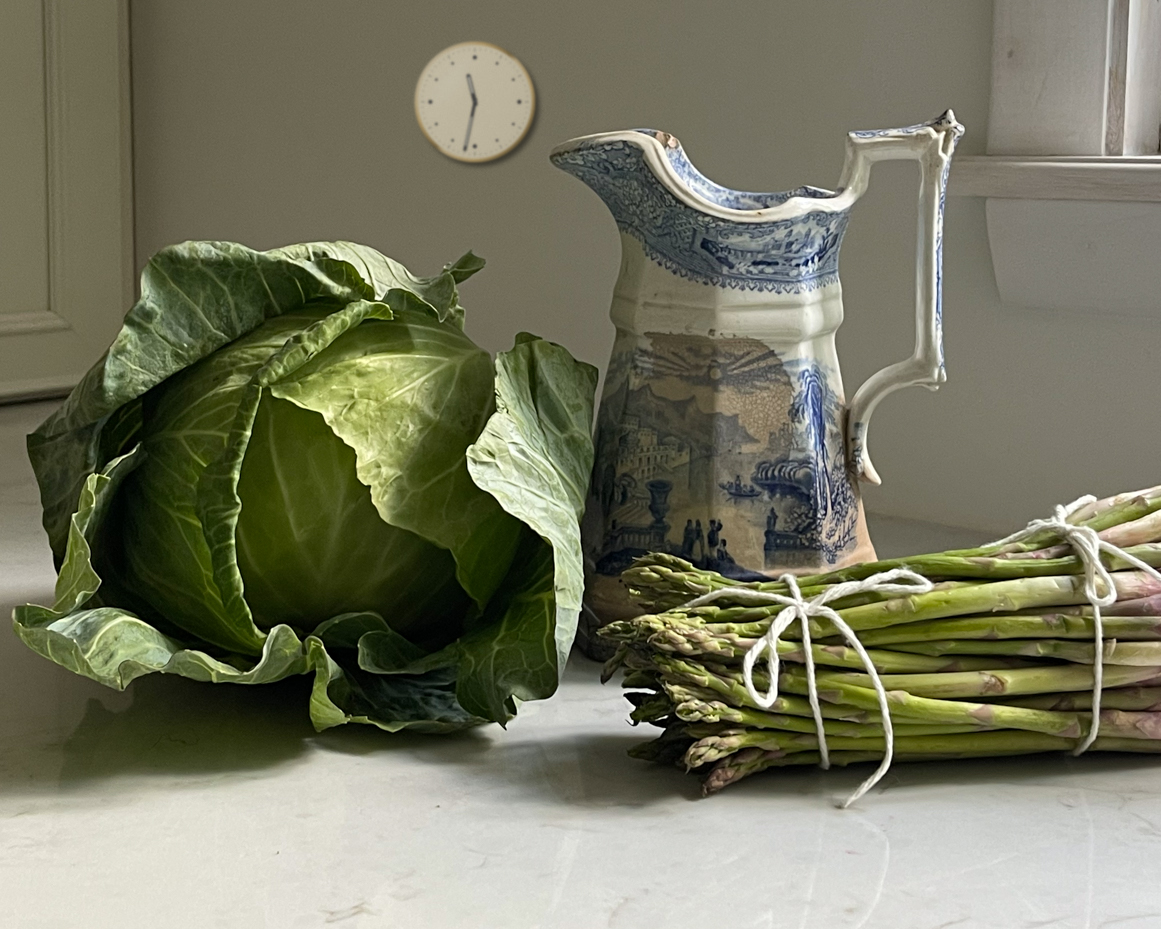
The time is 11,32
